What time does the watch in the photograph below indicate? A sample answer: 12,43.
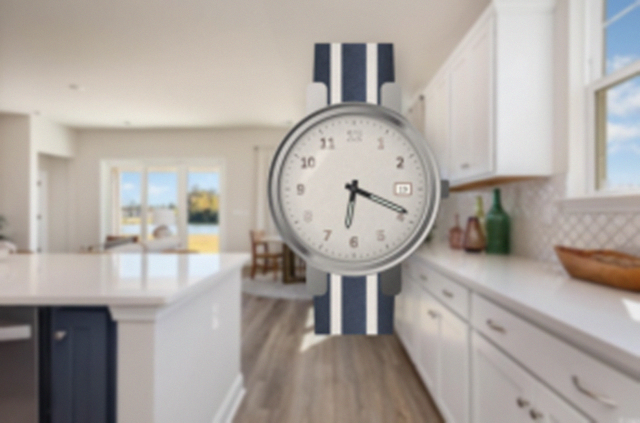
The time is 6,19
